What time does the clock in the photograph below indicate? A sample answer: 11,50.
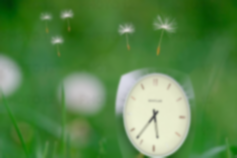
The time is 5,37
